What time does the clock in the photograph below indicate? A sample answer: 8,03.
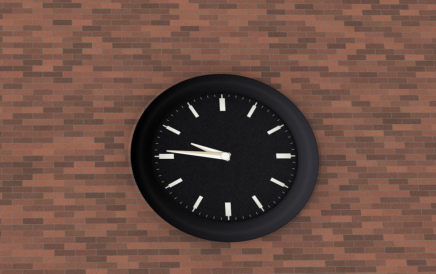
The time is 9,46
